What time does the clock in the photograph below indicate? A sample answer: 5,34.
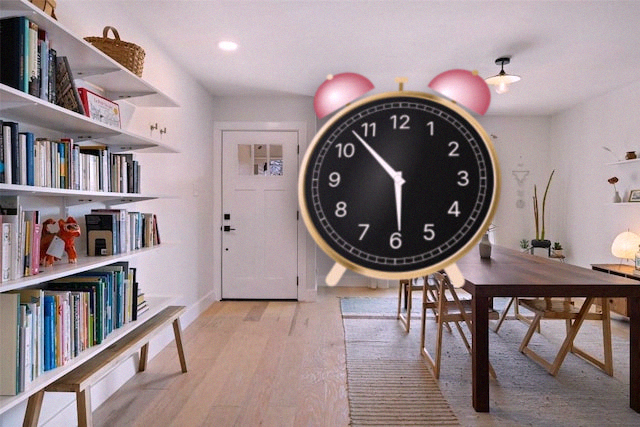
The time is 5,53
